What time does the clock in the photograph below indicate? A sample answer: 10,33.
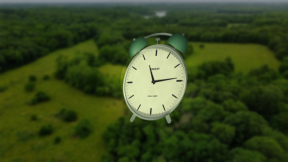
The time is 11,14
